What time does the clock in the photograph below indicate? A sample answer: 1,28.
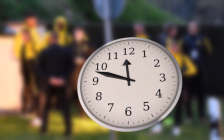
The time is 11,48
